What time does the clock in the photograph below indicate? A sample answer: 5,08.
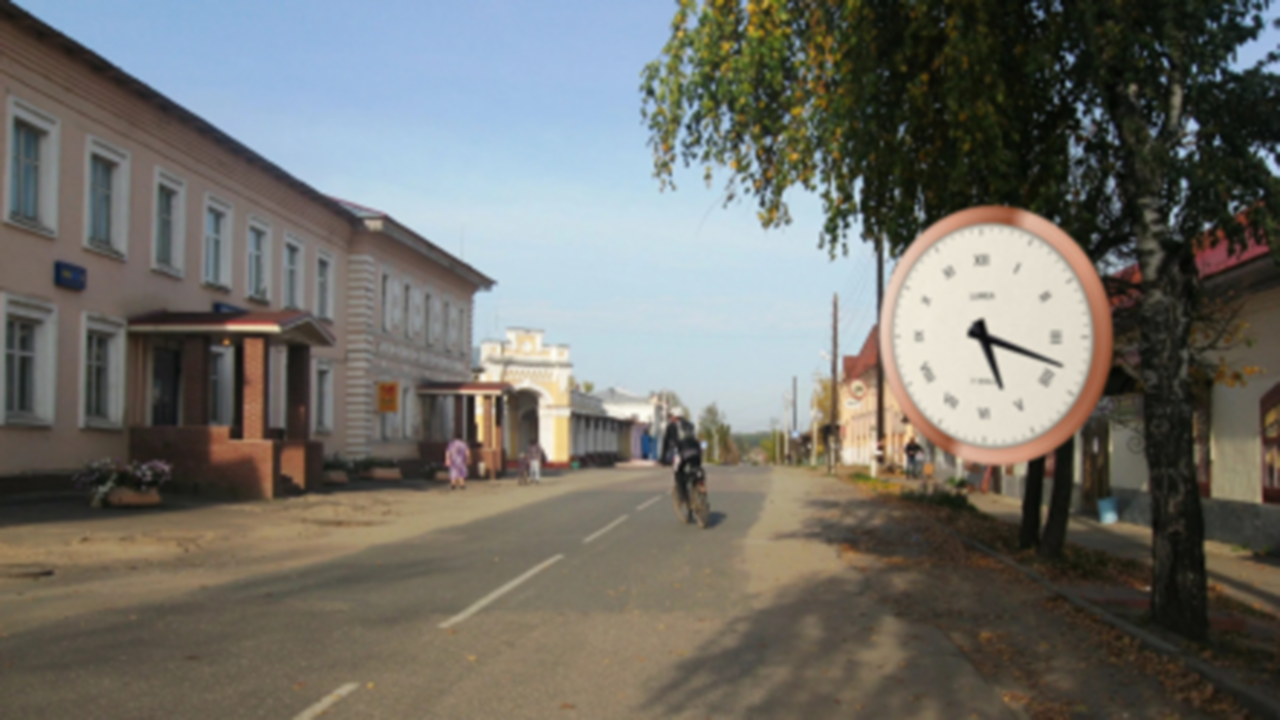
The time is 5,18
